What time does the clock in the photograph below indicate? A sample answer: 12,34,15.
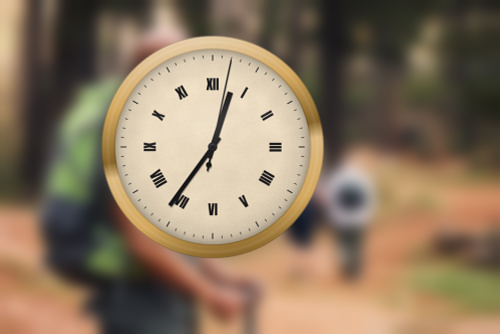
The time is 12,36,02
